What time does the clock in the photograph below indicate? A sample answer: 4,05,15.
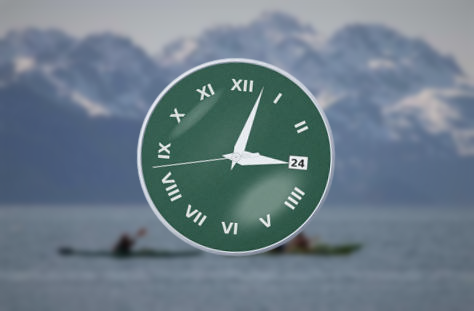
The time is 3,02,43
